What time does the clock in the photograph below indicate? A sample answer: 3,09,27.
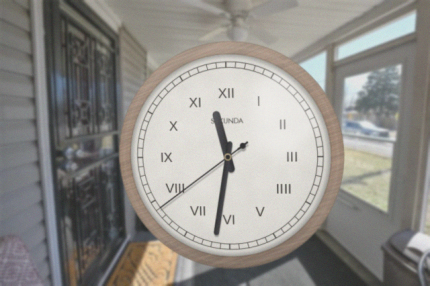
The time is 11,31,39
